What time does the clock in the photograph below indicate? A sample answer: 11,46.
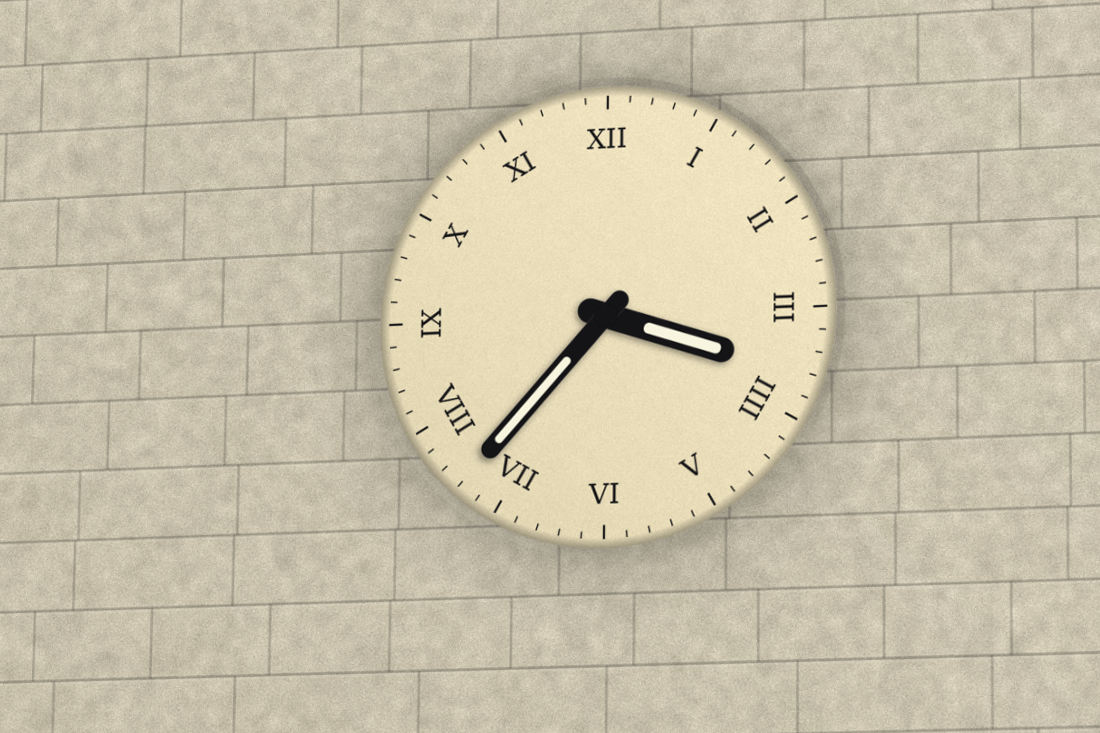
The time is 3,37
